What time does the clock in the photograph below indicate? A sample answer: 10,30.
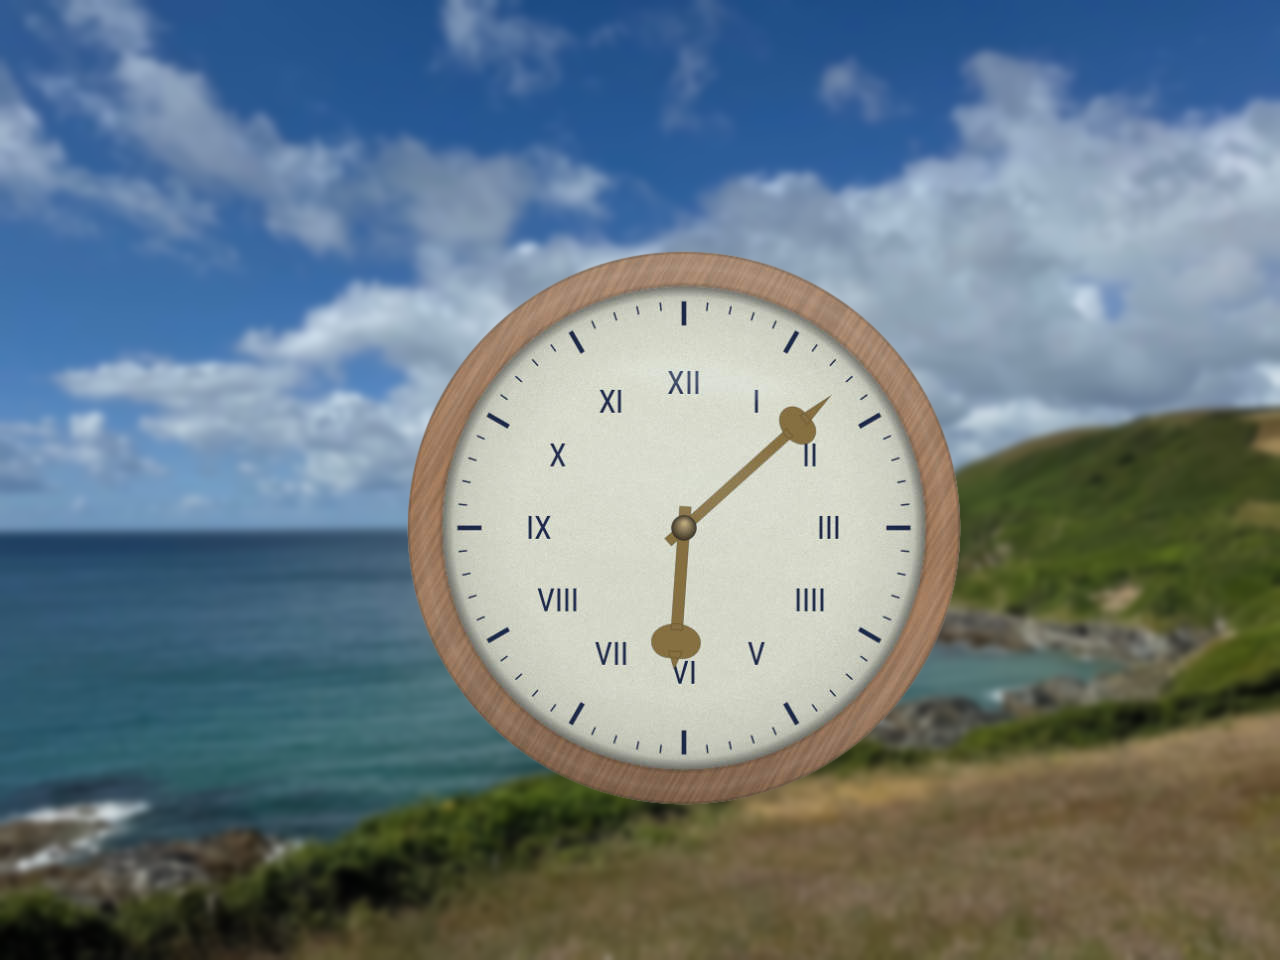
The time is 6,08
